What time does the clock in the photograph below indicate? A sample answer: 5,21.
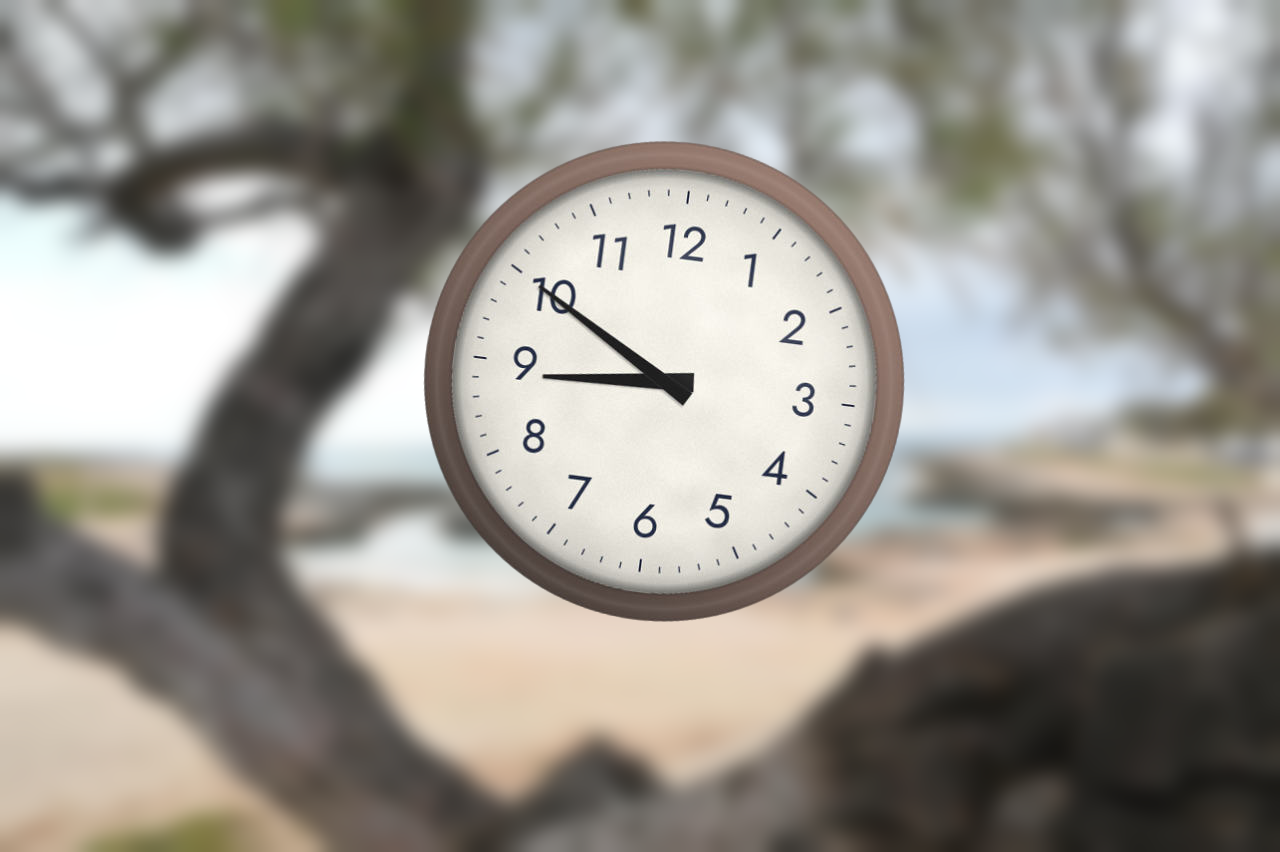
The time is 8,50
